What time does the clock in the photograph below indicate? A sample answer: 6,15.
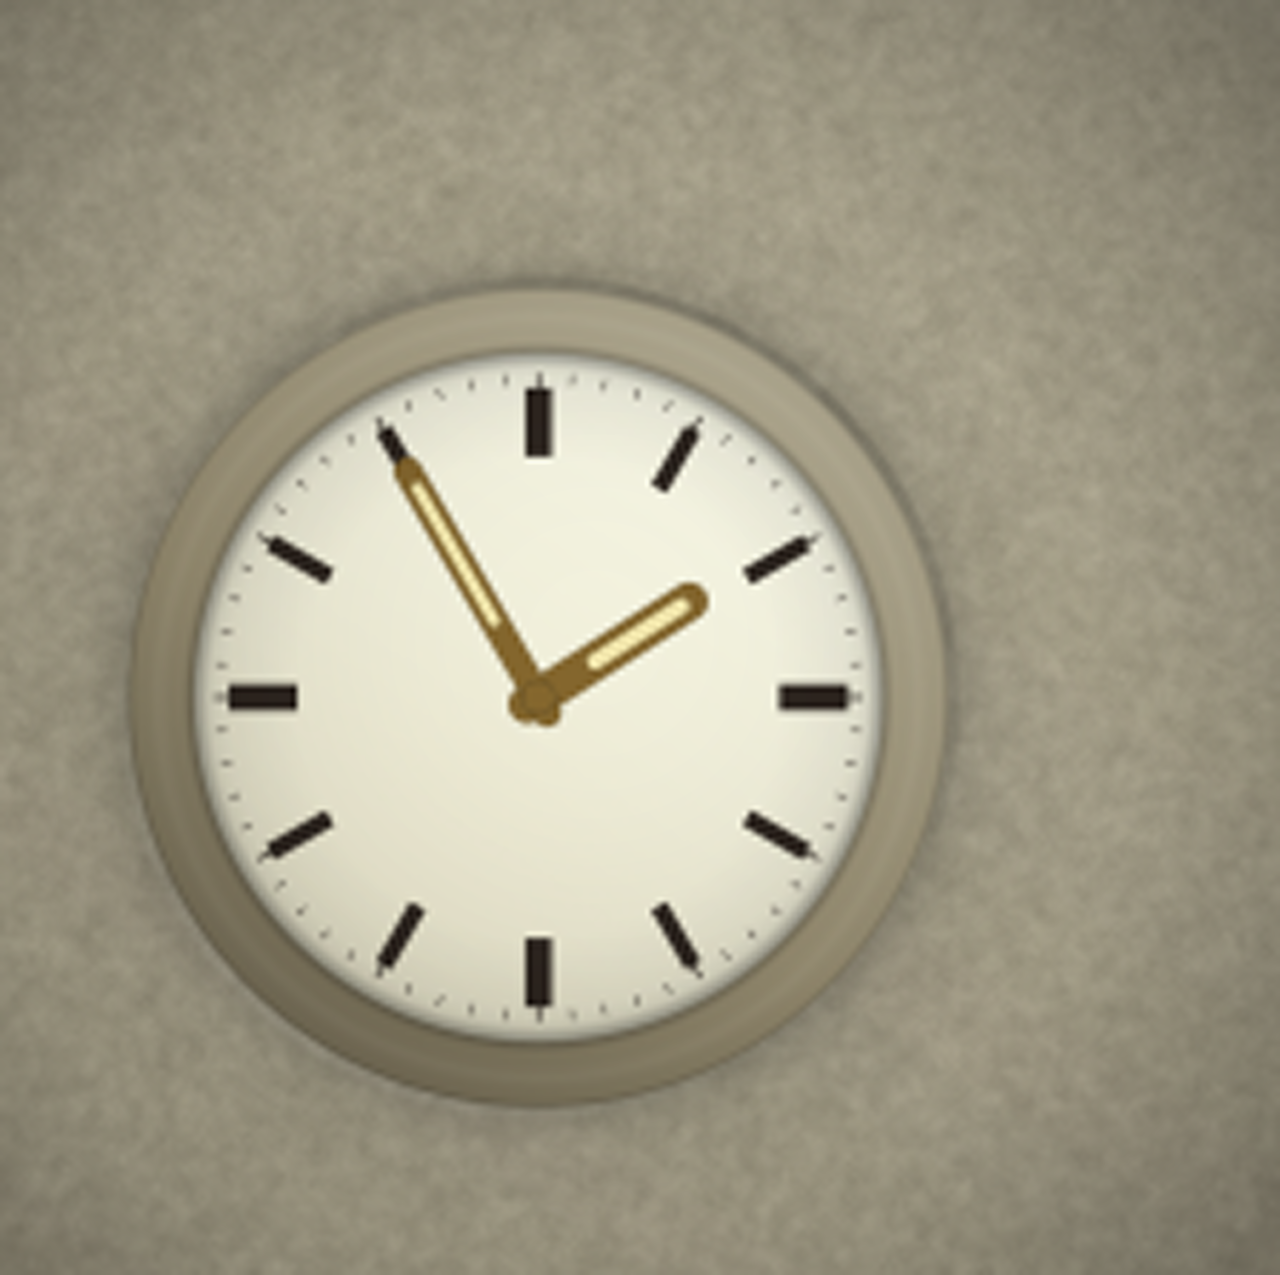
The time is 1,55
